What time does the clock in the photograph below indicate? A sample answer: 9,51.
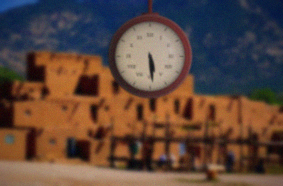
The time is 5,29
